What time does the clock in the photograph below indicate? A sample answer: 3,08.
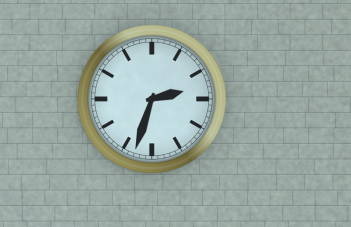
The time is 2,33
